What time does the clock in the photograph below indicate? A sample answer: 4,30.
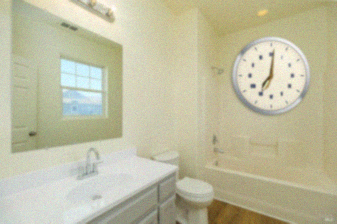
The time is 7,01
